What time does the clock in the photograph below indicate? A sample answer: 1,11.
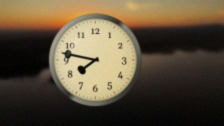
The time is 7,47
